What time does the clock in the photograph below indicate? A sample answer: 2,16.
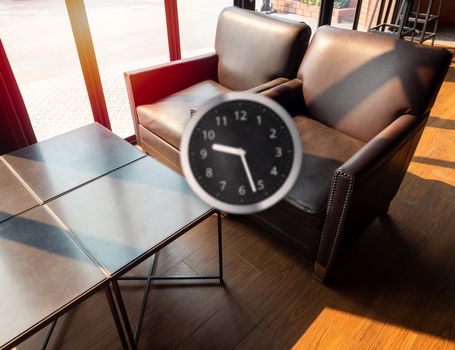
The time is 9,27
